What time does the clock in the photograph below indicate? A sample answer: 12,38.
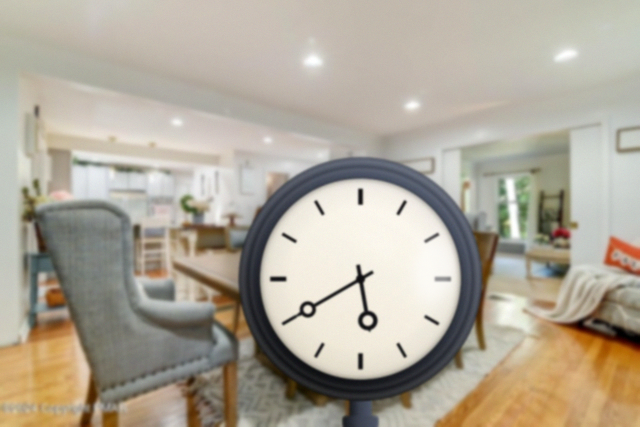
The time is 5,40
